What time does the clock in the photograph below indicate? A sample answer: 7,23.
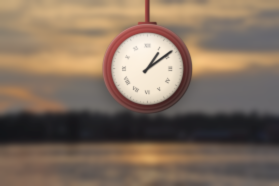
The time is 1,09
